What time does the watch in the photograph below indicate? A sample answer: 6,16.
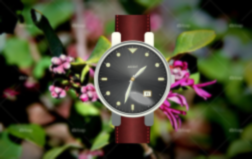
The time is 1,33
